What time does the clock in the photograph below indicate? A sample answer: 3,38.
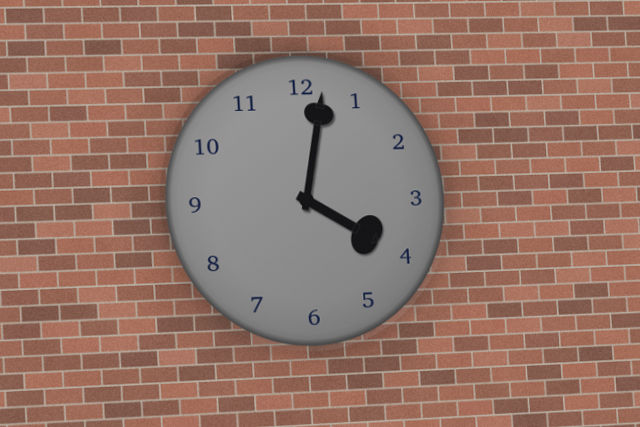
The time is 4,02
